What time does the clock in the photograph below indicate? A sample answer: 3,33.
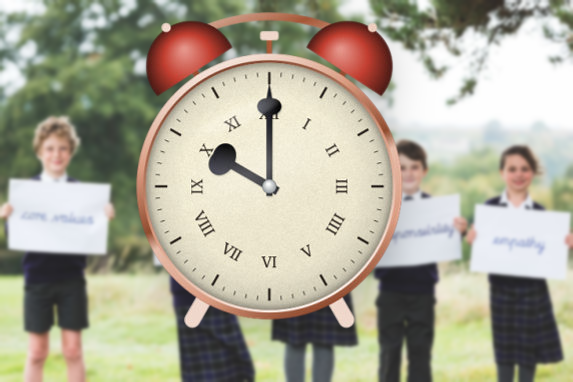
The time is 10,00
